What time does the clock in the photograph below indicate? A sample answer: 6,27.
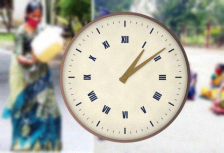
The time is 1,09
